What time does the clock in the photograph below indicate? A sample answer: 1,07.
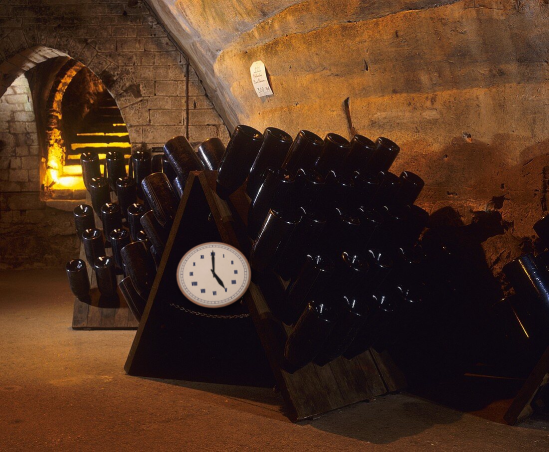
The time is 5,00
